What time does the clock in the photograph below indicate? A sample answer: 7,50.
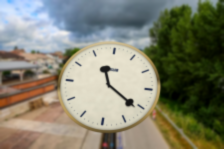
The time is 11,21
